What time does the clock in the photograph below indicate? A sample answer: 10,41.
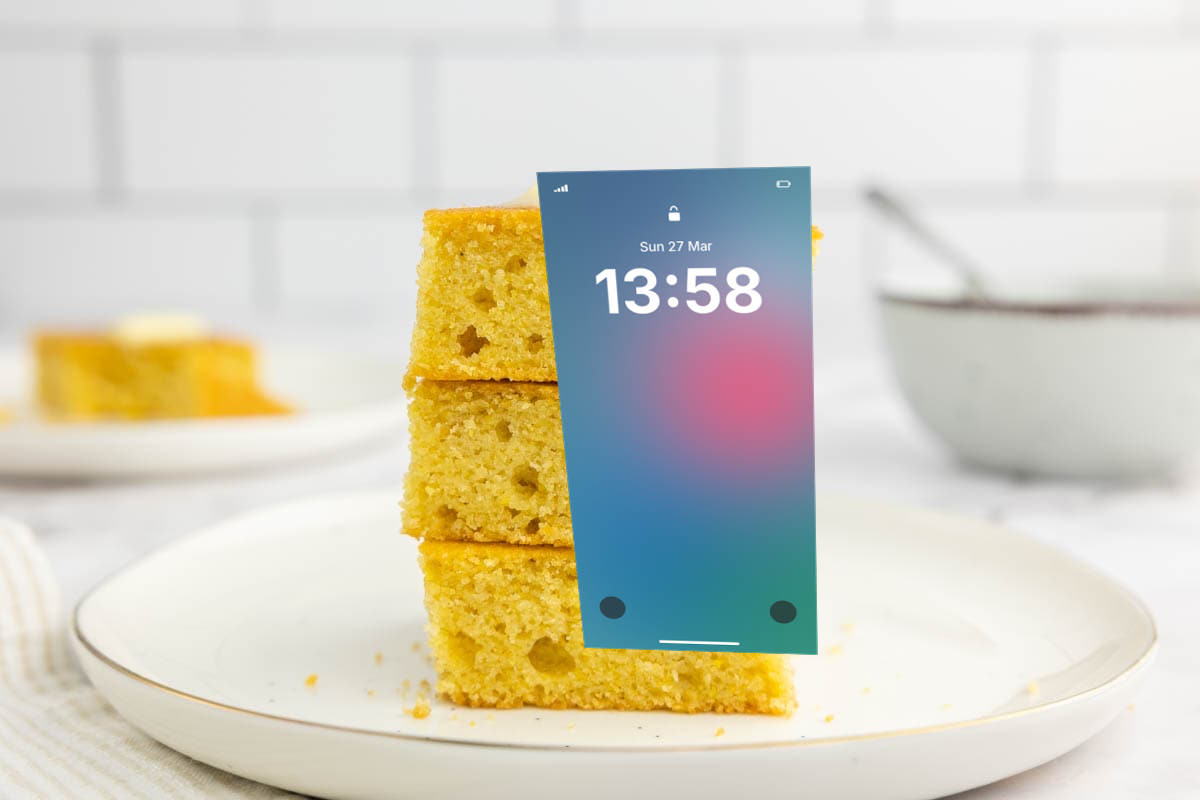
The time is 13,58
